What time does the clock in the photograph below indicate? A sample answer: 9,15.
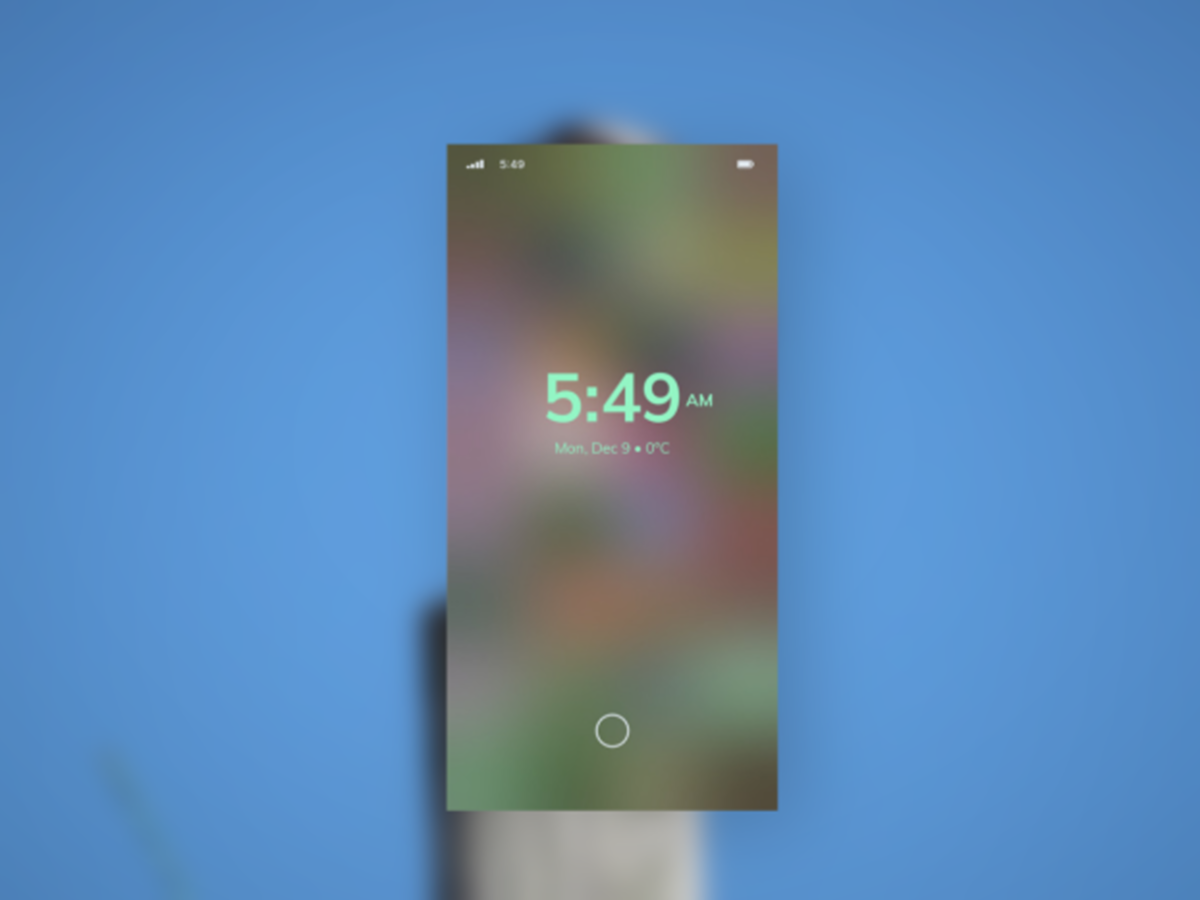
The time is 5,49
